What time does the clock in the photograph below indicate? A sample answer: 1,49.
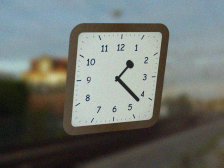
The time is 1,22
